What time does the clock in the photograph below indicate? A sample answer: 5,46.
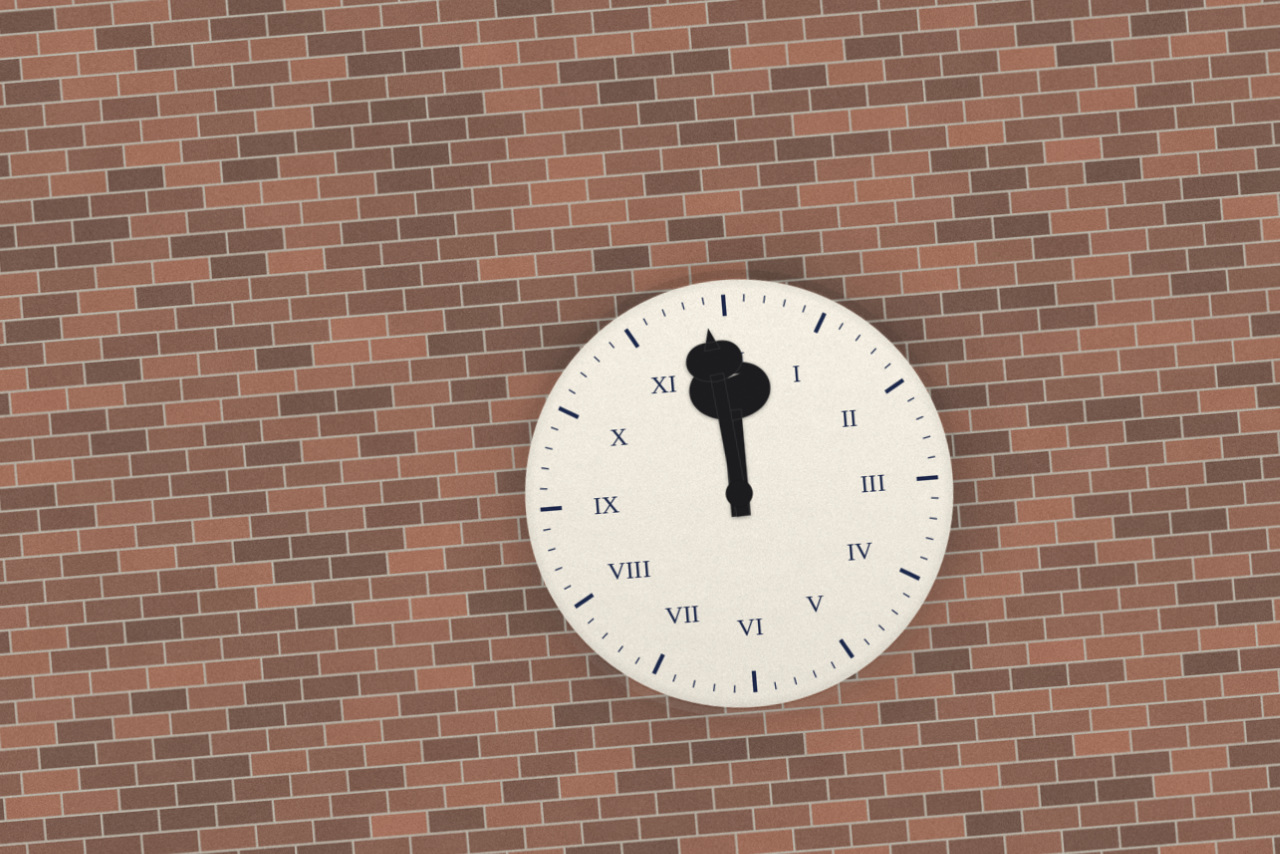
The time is 11,59
